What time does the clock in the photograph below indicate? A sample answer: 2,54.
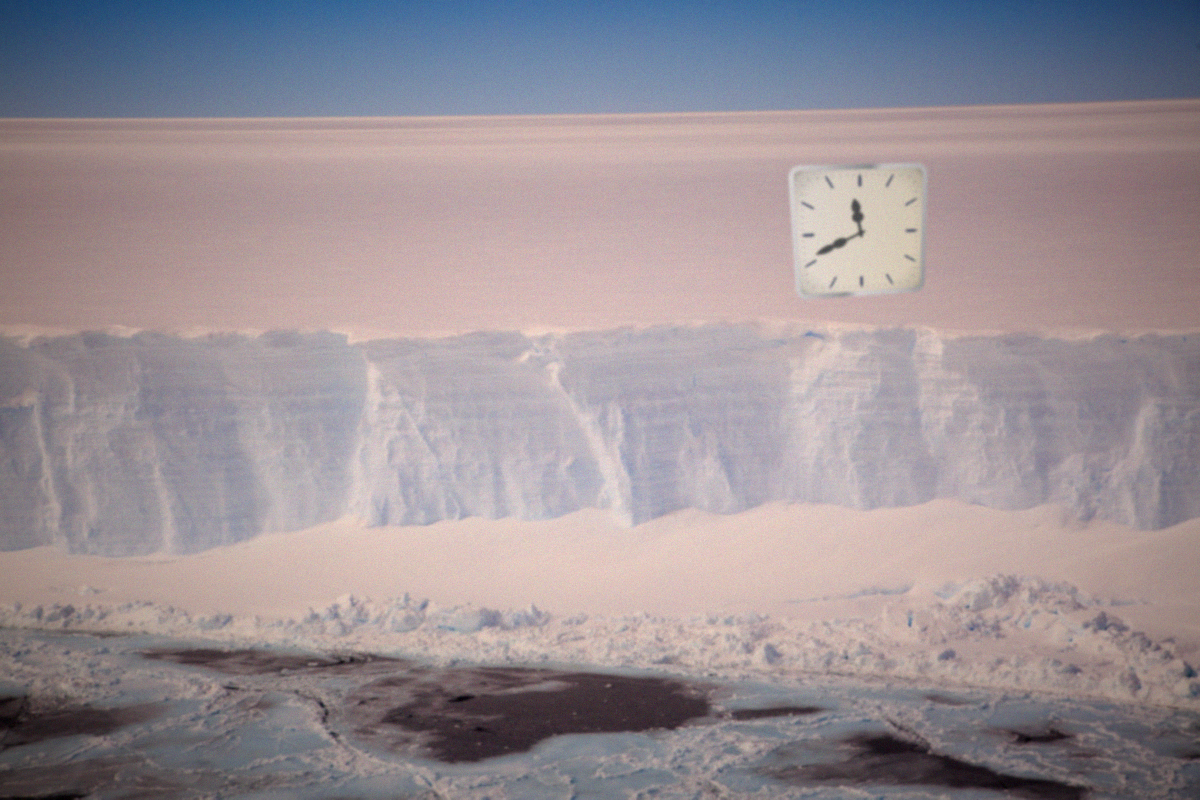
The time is 11,41
